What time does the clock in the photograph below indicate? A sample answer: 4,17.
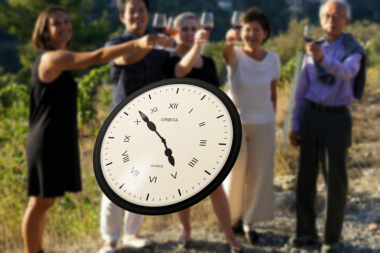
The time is 4,52
